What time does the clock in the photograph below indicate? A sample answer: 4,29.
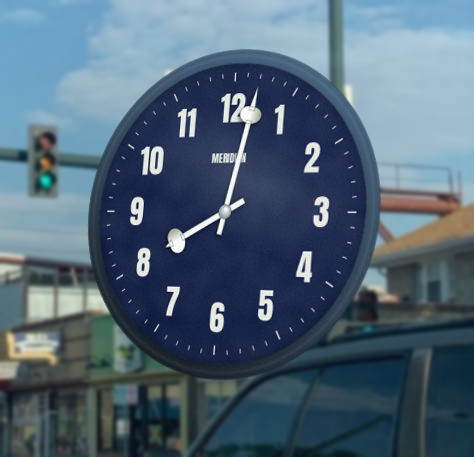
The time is 8,02
